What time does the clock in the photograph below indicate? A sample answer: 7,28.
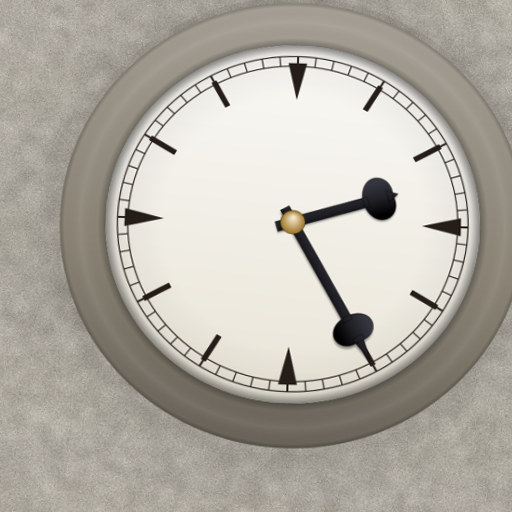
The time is 2,25
